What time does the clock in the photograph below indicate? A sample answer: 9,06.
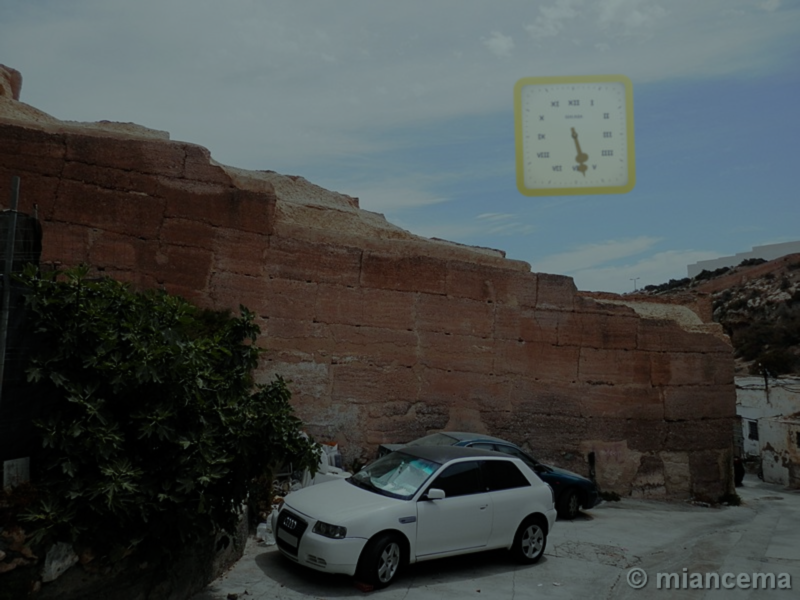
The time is 5,28
